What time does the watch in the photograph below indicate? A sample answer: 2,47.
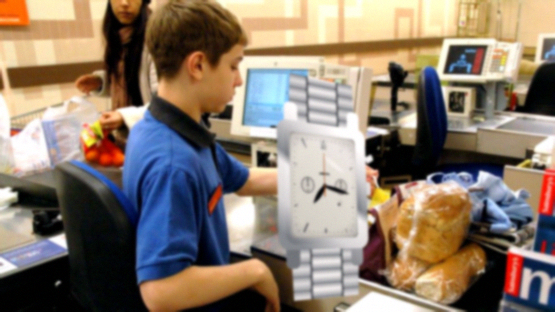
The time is 7,17
